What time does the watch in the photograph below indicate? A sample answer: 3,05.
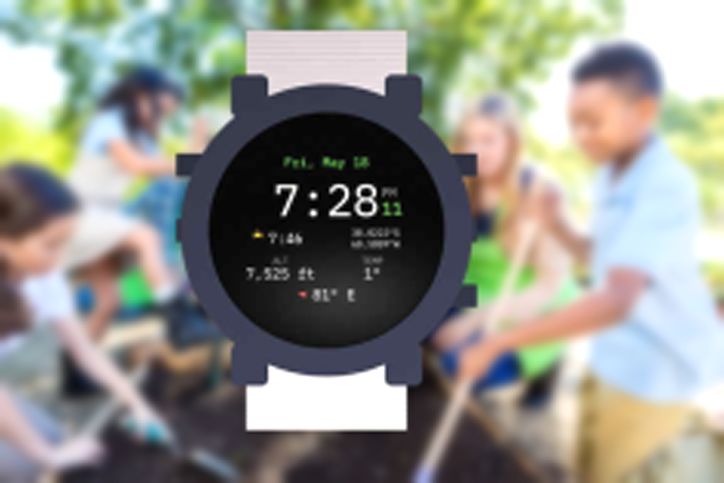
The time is 7,28
